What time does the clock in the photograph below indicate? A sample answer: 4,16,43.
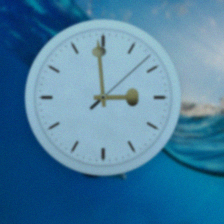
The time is 2,59,08
